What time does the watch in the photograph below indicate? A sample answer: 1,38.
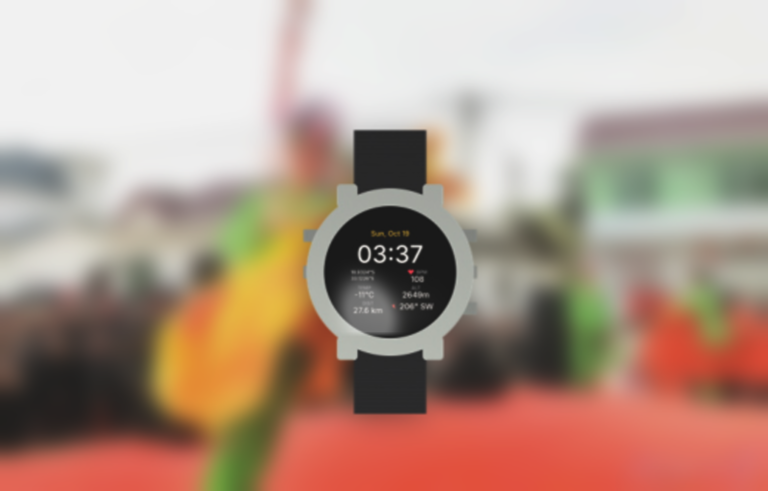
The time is 3,37
